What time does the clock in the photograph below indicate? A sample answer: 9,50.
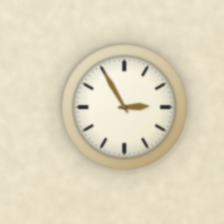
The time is 2,55
